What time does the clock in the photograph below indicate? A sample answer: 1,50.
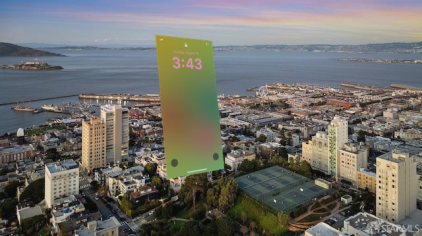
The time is 3,43
